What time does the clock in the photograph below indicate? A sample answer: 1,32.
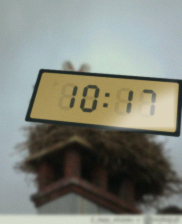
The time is 10,17
